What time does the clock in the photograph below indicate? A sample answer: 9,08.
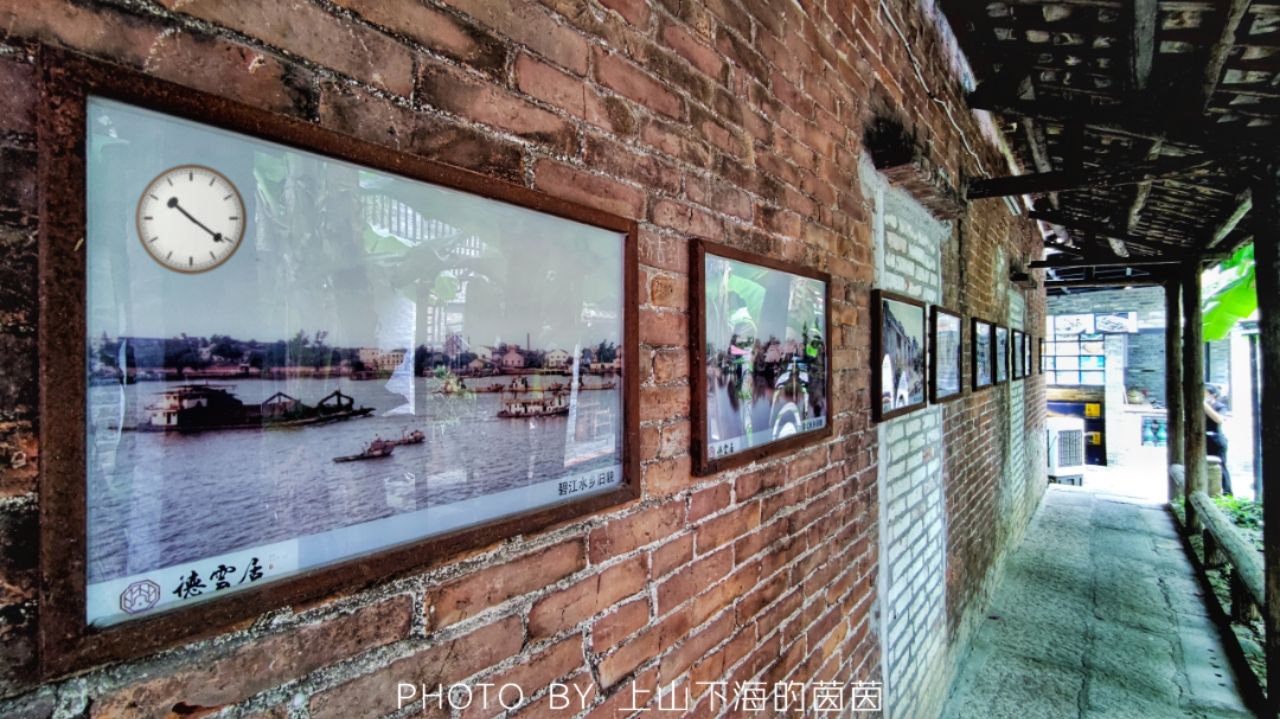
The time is 10,21
